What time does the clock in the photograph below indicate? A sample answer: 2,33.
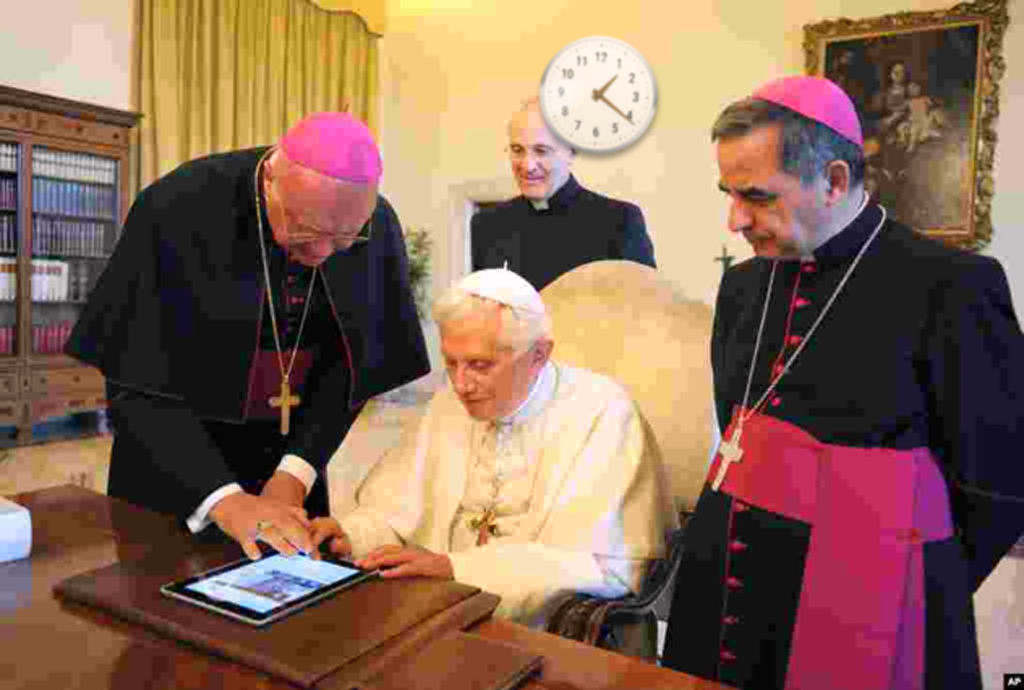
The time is 1,21
